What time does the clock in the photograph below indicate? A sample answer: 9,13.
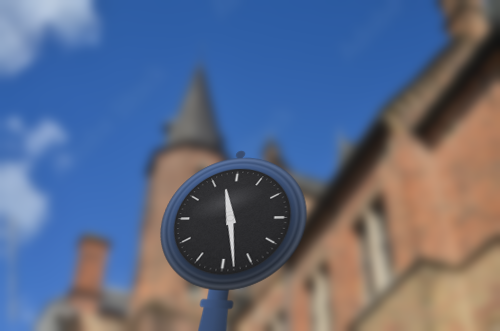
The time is 11,28
